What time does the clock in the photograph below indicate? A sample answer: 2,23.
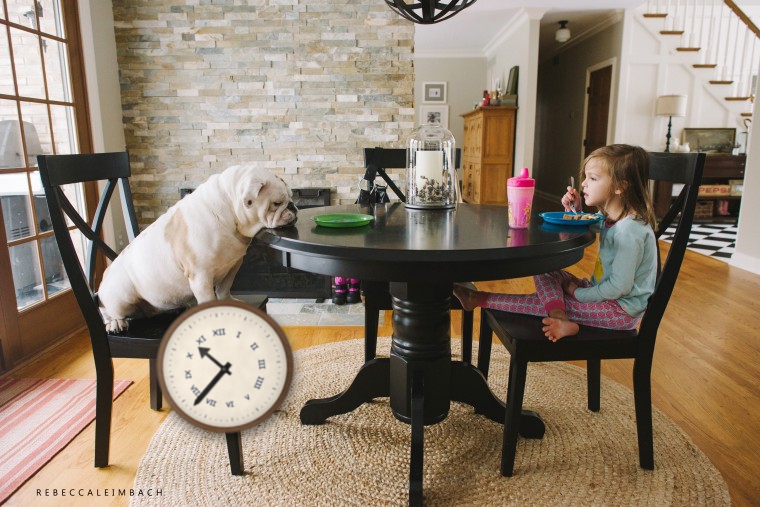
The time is 10,38
